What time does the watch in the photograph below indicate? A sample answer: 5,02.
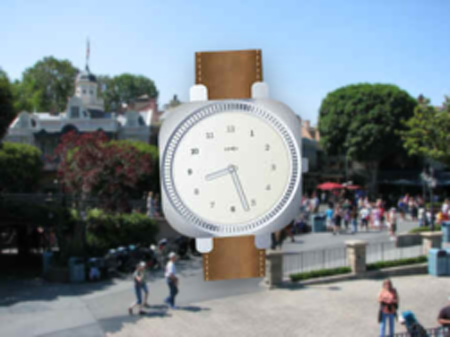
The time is 8,27
